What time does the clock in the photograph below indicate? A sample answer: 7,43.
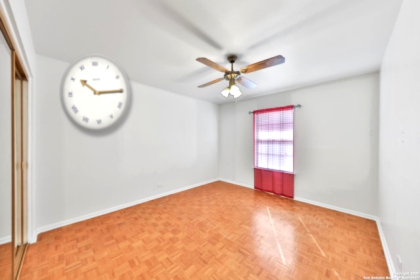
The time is 10,15
